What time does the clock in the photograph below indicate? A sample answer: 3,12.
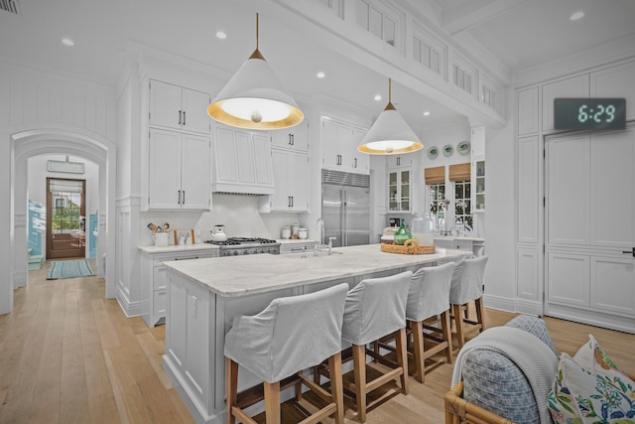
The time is 6,29
